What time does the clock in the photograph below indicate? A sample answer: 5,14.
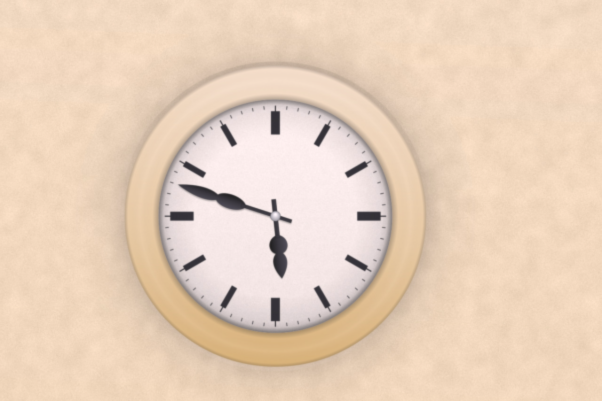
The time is 5,48
